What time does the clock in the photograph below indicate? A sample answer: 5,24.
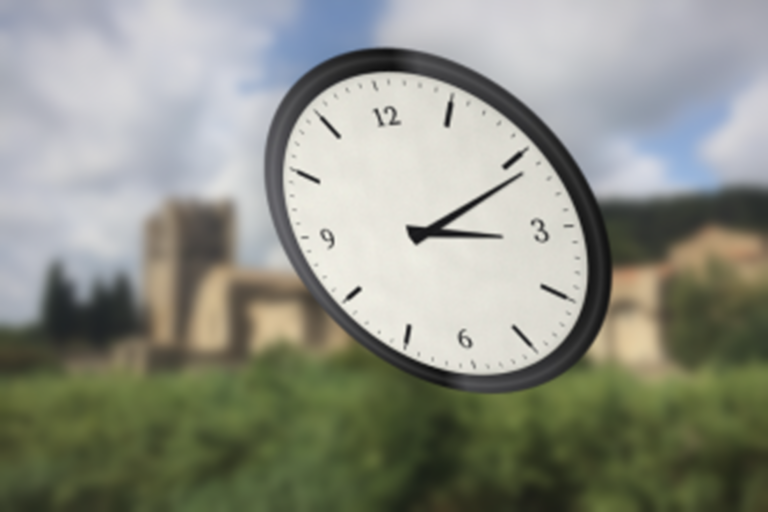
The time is 3,11
